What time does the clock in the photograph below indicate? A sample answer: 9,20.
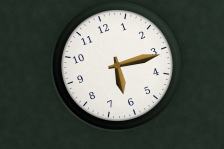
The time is 6,16
